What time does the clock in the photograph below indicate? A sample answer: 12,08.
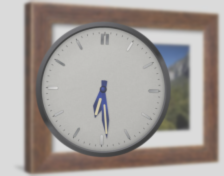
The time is 6,29
